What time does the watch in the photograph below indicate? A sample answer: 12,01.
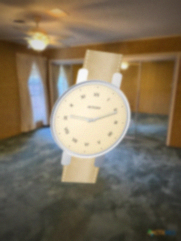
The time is 9,11
